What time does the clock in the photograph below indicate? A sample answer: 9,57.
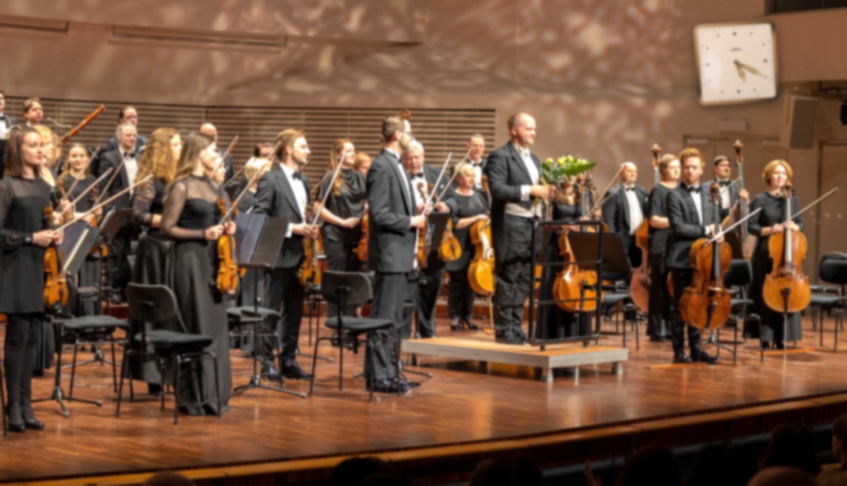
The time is 5,20
